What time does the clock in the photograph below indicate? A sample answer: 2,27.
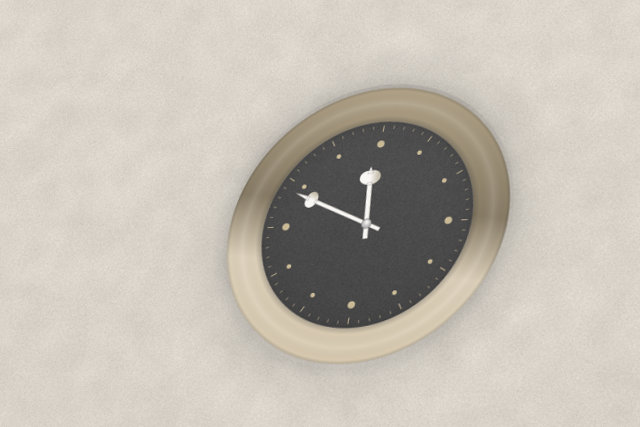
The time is 11,49
